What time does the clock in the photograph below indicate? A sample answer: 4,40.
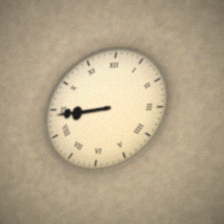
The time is 8,44
